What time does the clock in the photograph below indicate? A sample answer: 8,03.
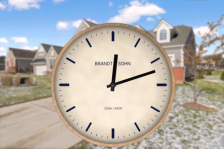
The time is 12,12
